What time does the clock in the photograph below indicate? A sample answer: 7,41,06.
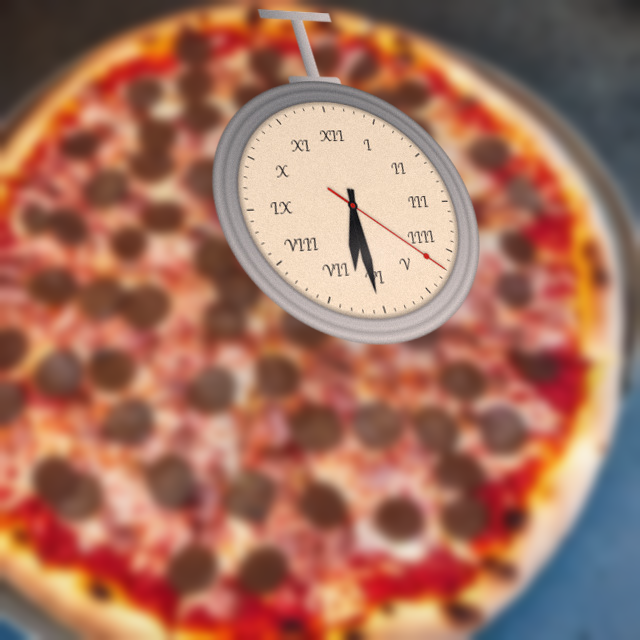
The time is 6,30,22
